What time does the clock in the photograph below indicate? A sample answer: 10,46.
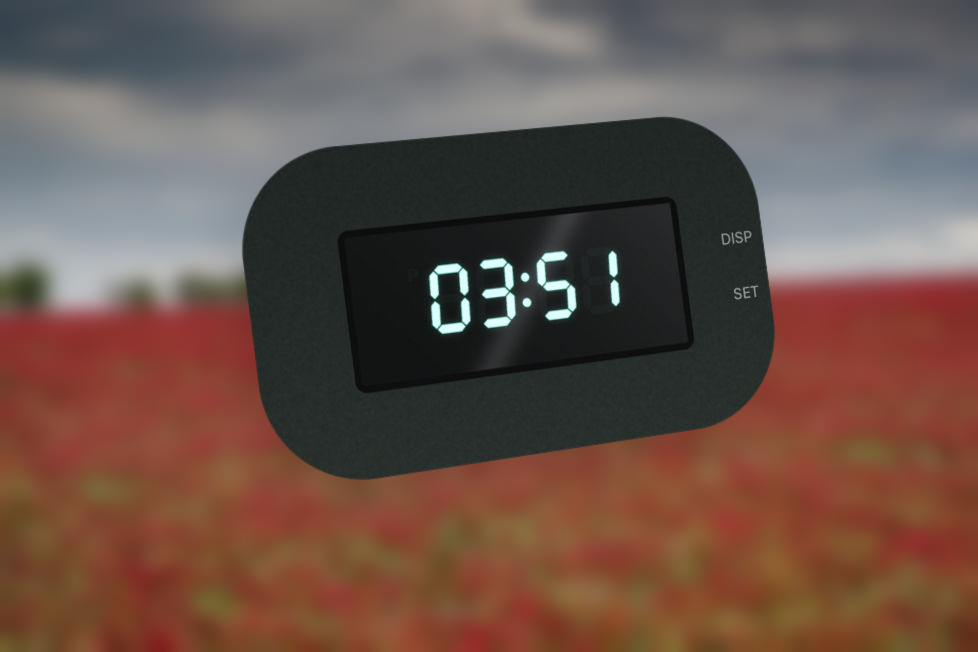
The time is 3,51
